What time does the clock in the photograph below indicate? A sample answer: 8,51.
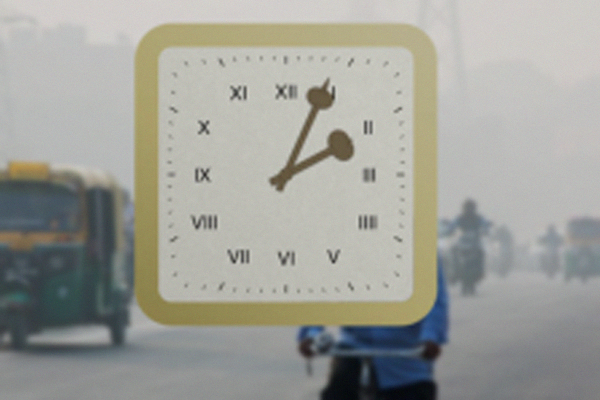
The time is 2,04
